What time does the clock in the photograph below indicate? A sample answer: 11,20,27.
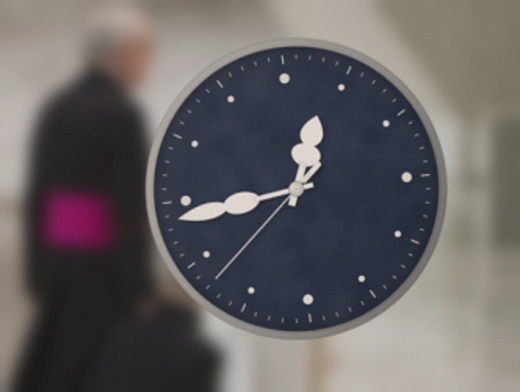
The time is 12,43,38
